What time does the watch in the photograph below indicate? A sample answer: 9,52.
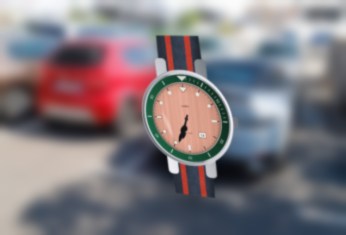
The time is 6,34
